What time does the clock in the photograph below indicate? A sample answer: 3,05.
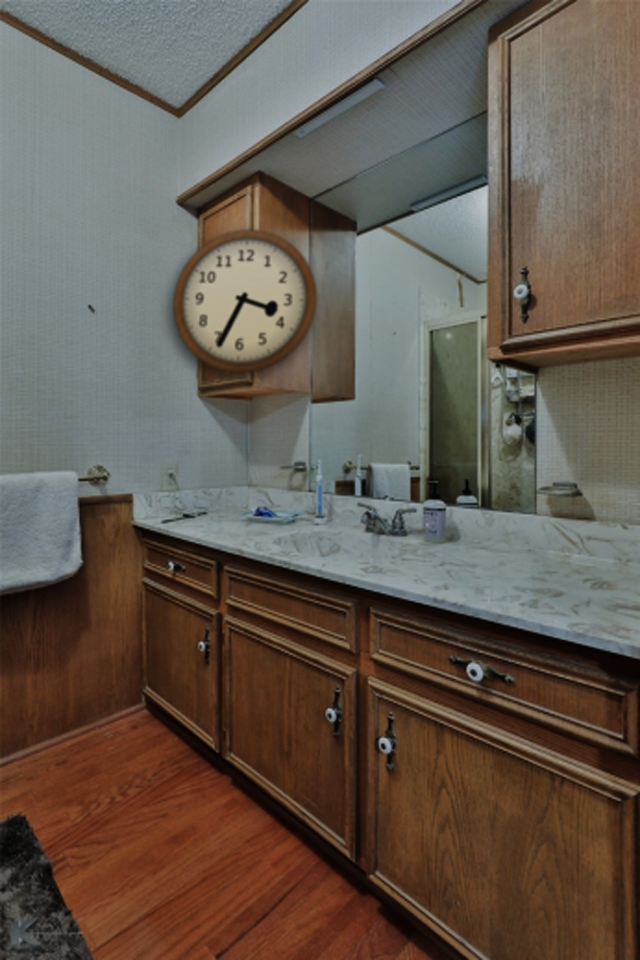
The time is 3,34
